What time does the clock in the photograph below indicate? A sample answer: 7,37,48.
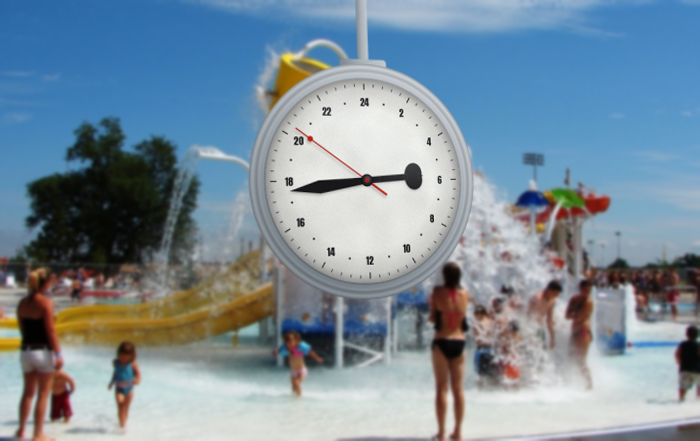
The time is 5,43,51
